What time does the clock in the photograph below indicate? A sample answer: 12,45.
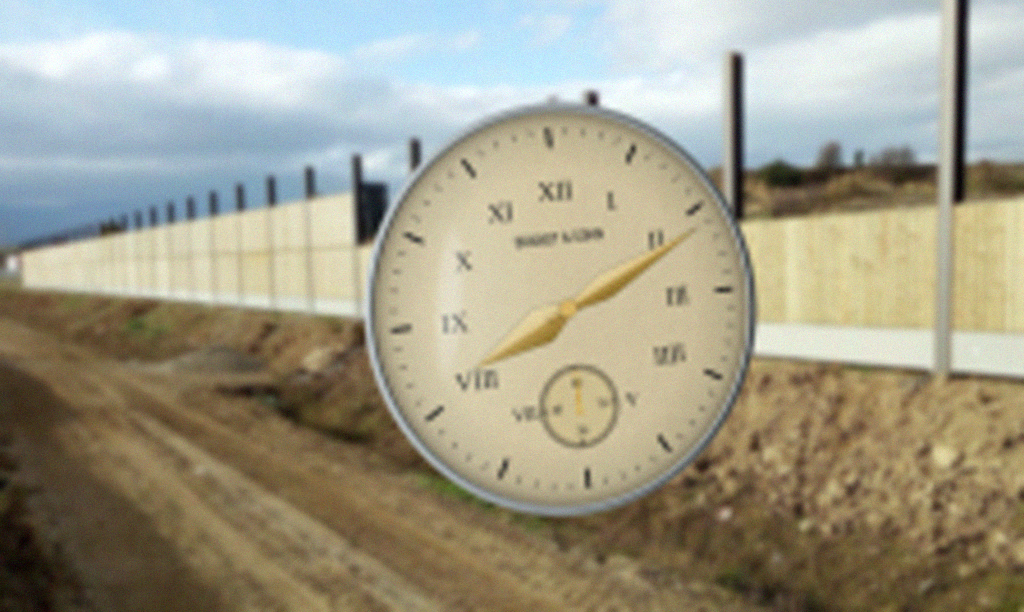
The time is 8,11
